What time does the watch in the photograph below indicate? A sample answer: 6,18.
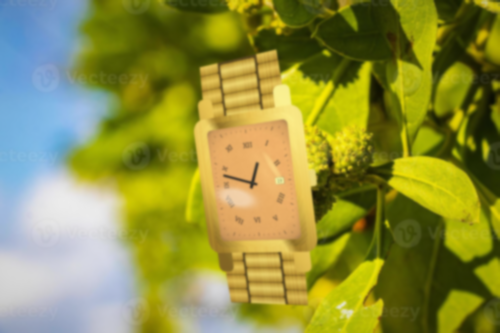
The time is 12,48
